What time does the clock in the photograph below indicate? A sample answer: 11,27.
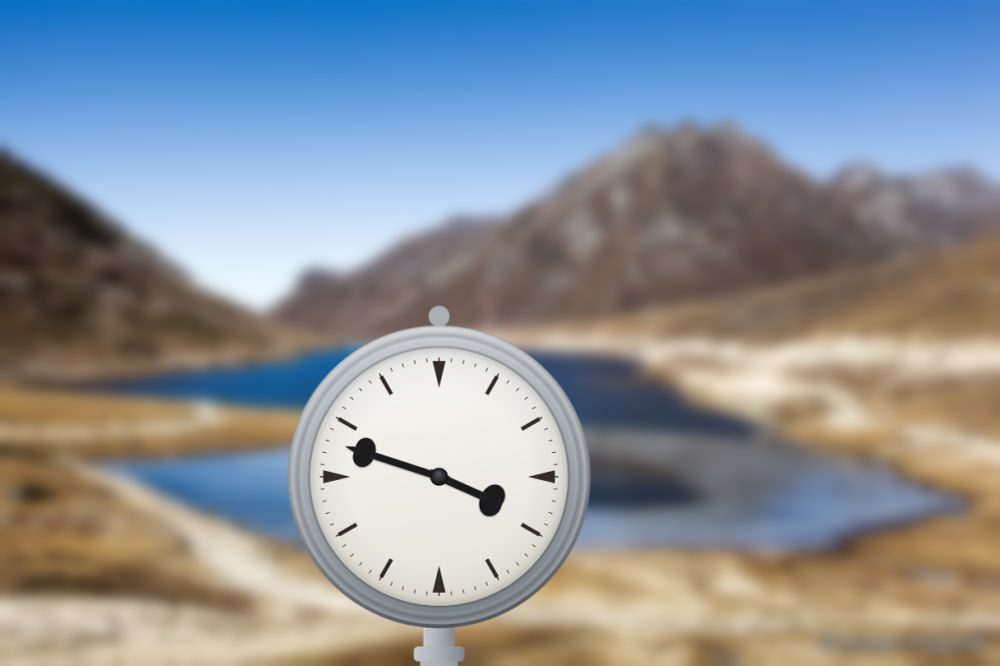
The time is 3,48
